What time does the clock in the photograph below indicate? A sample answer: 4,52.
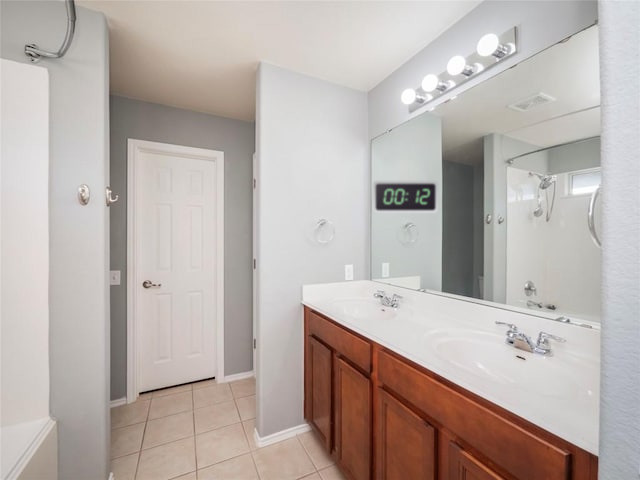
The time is 0,12
